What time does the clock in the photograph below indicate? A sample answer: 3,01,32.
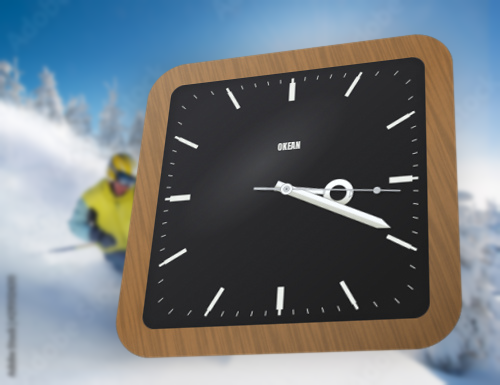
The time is 3,19,16
